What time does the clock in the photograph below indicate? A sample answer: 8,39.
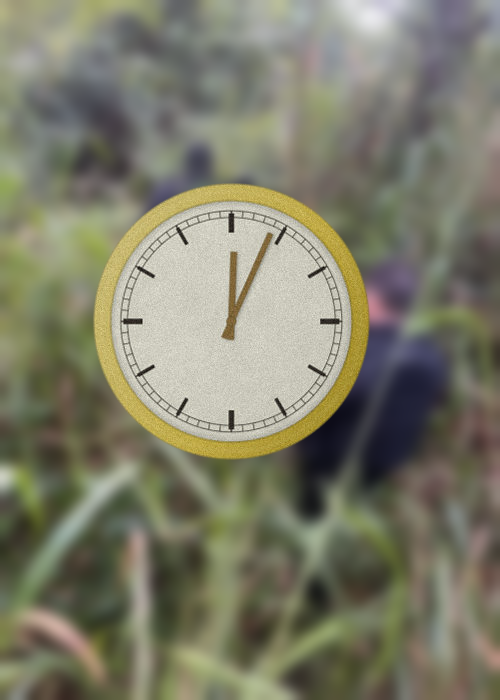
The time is 12,04
